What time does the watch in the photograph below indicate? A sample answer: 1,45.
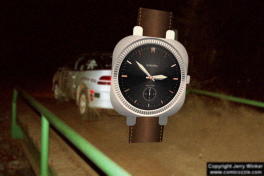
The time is 2,52
